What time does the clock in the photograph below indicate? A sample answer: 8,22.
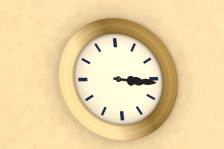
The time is 3,16
